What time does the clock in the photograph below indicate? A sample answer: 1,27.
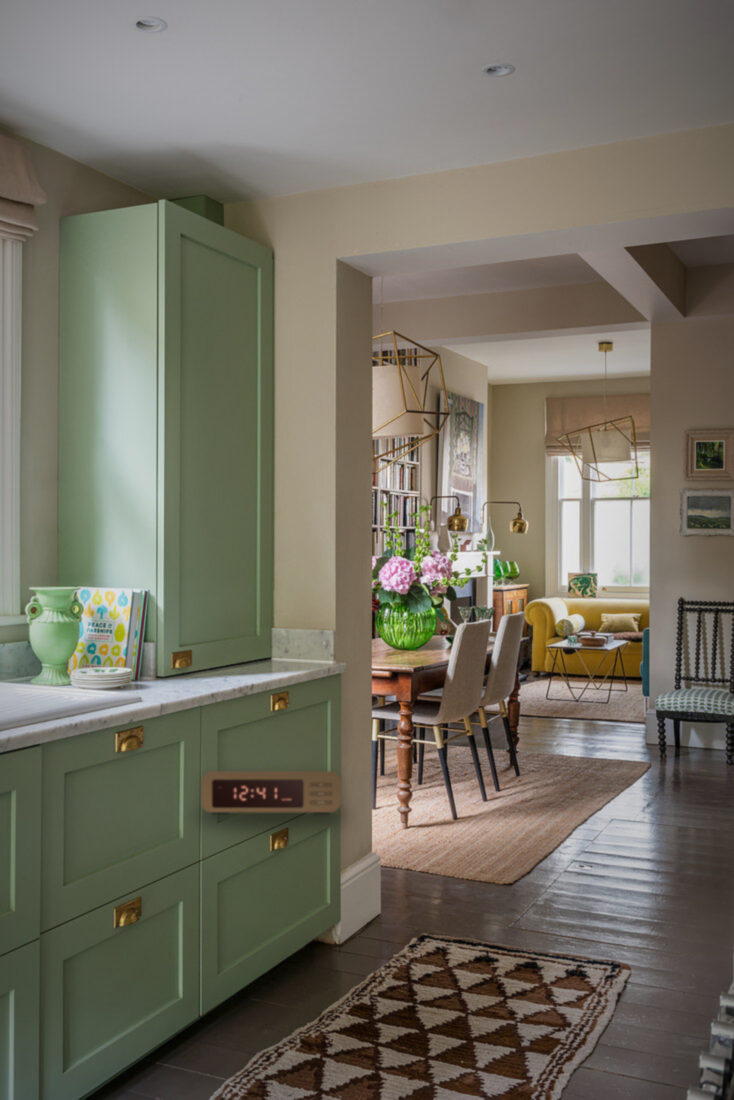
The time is 12,41
